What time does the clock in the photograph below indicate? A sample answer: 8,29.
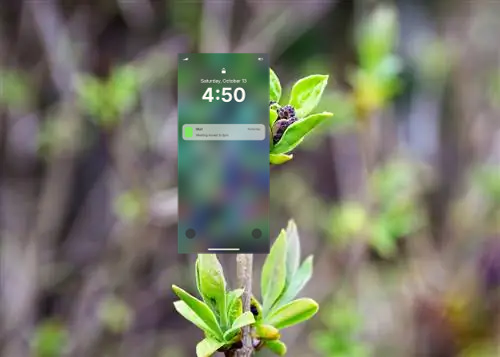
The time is 4,50
